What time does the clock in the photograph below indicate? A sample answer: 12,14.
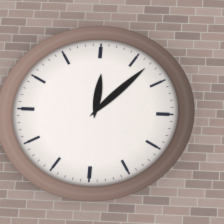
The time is 12,07
